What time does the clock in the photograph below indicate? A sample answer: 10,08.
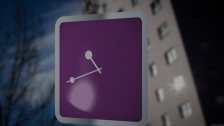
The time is 10,42
